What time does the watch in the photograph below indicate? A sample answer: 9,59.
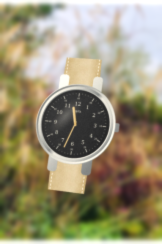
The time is 11,33
